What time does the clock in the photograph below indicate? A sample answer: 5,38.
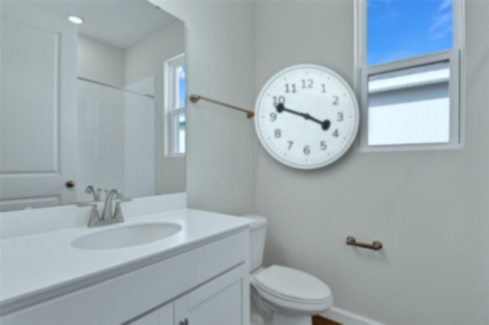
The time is 3,48
